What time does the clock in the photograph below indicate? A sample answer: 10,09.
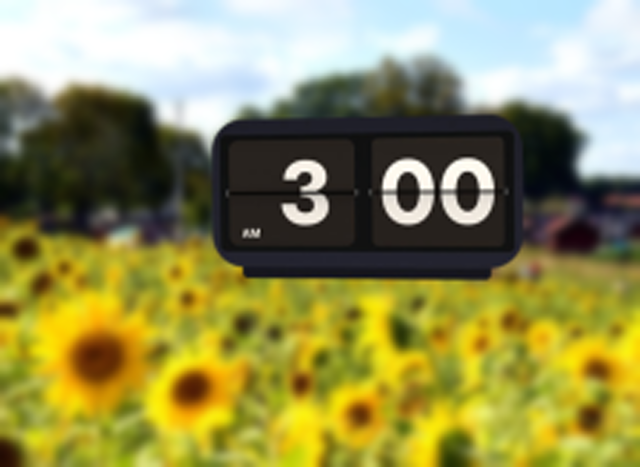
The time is 3,00
